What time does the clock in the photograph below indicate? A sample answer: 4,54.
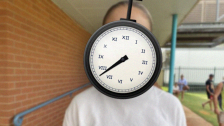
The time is 7,38
